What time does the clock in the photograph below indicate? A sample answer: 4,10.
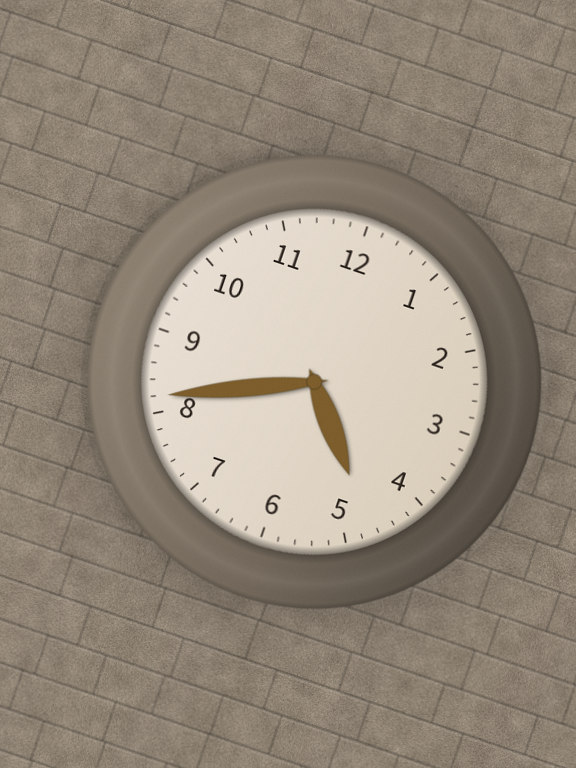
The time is 4,41
